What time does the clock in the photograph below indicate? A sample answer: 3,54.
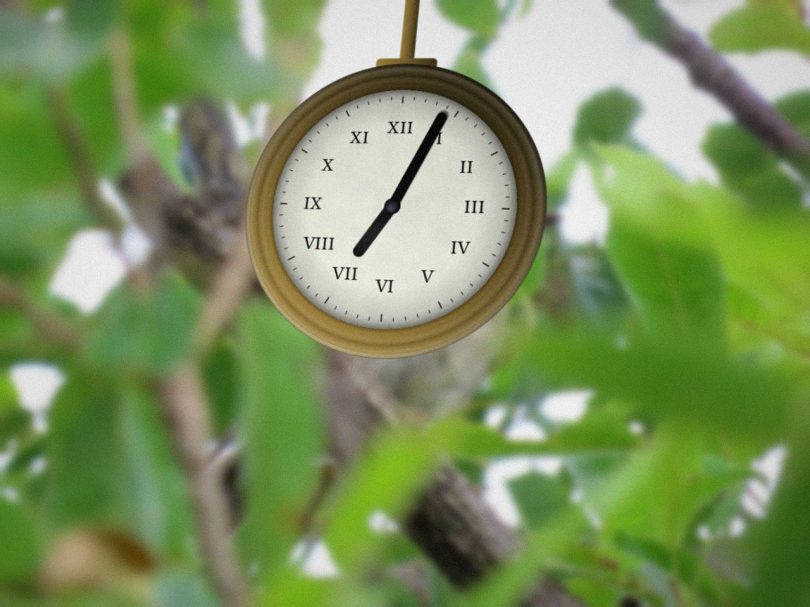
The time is 7,04
